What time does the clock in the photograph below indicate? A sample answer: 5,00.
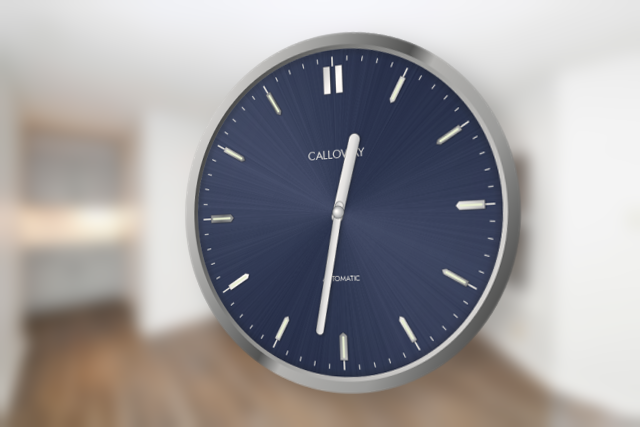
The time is 12,32
